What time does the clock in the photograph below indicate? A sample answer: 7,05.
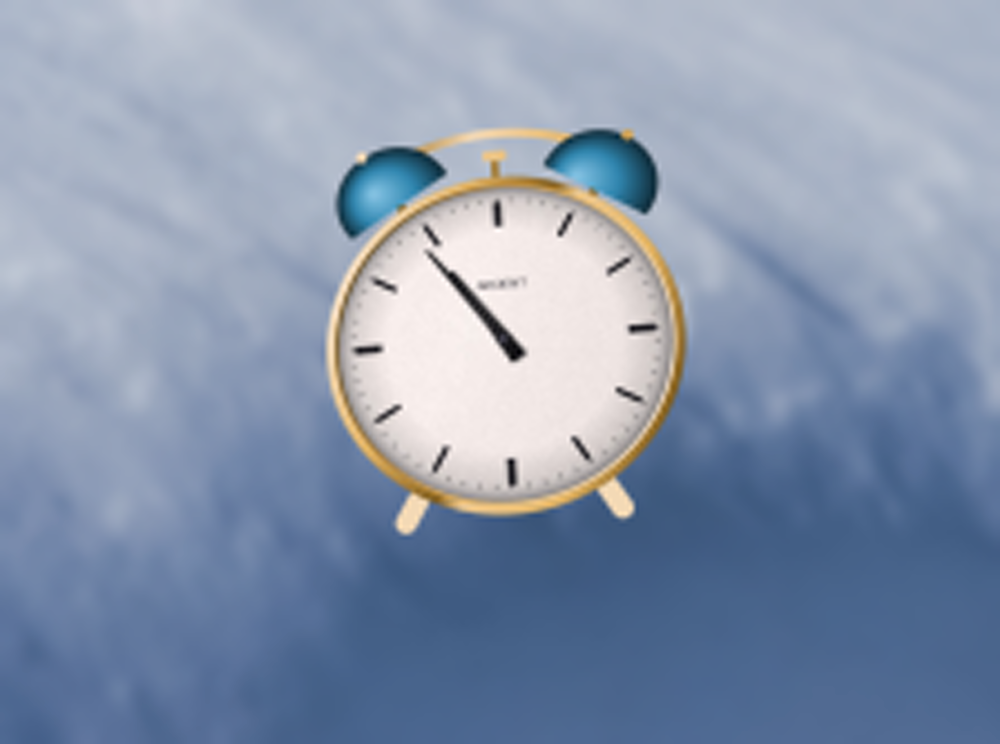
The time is 10,54
